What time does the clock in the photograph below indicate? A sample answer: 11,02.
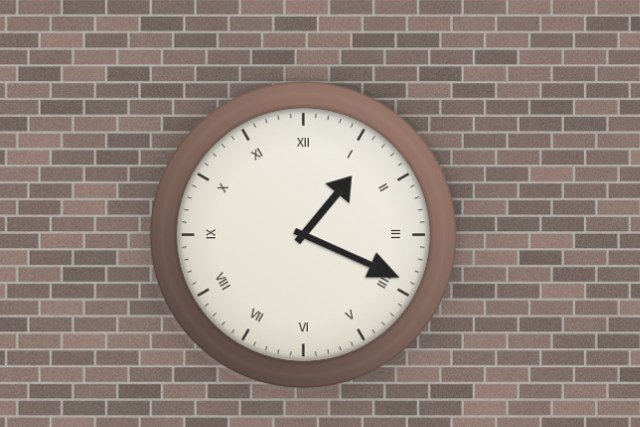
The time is 1,19
